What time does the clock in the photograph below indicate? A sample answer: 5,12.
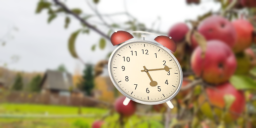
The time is 5,13
